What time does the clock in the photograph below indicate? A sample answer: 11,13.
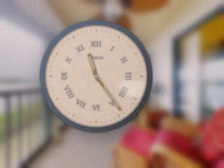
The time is 11,24
